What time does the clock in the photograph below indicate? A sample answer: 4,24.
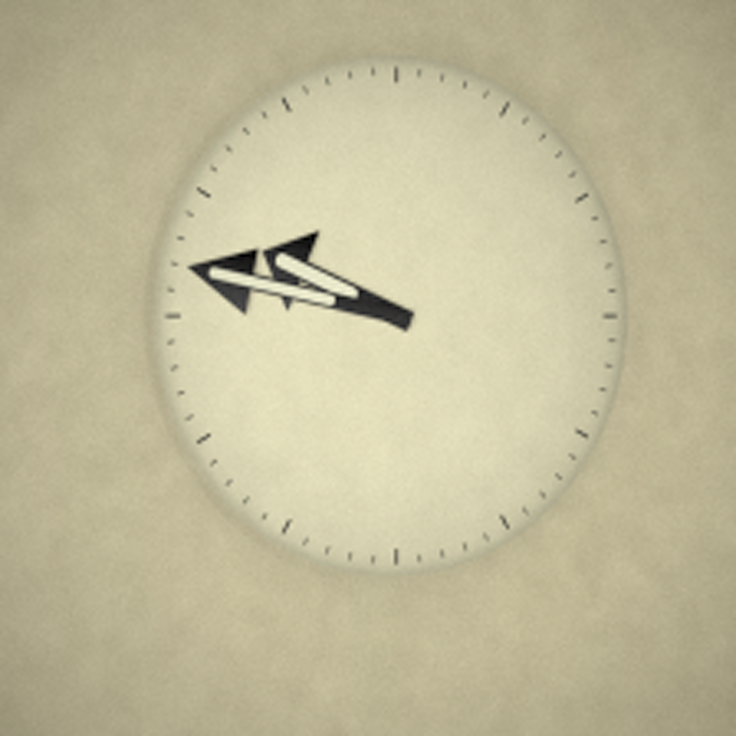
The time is 9,47
